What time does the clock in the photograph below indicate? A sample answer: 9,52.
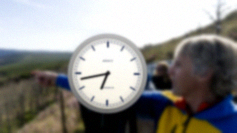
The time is 6,43
